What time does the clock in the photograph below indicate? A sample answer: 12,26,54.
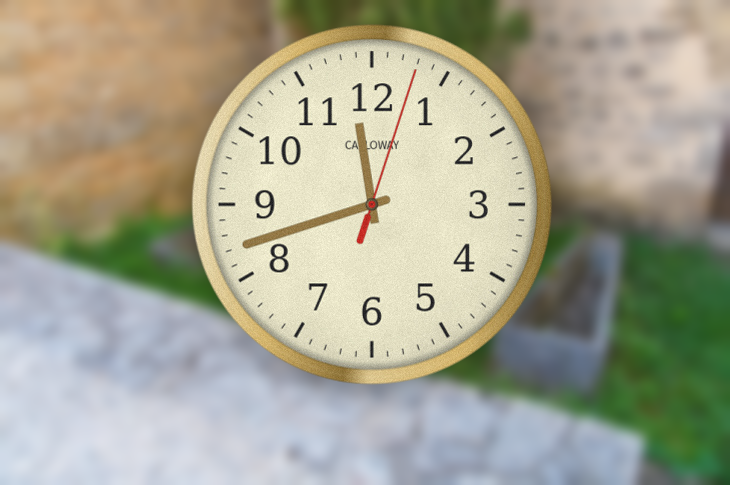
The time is 11,42,03
